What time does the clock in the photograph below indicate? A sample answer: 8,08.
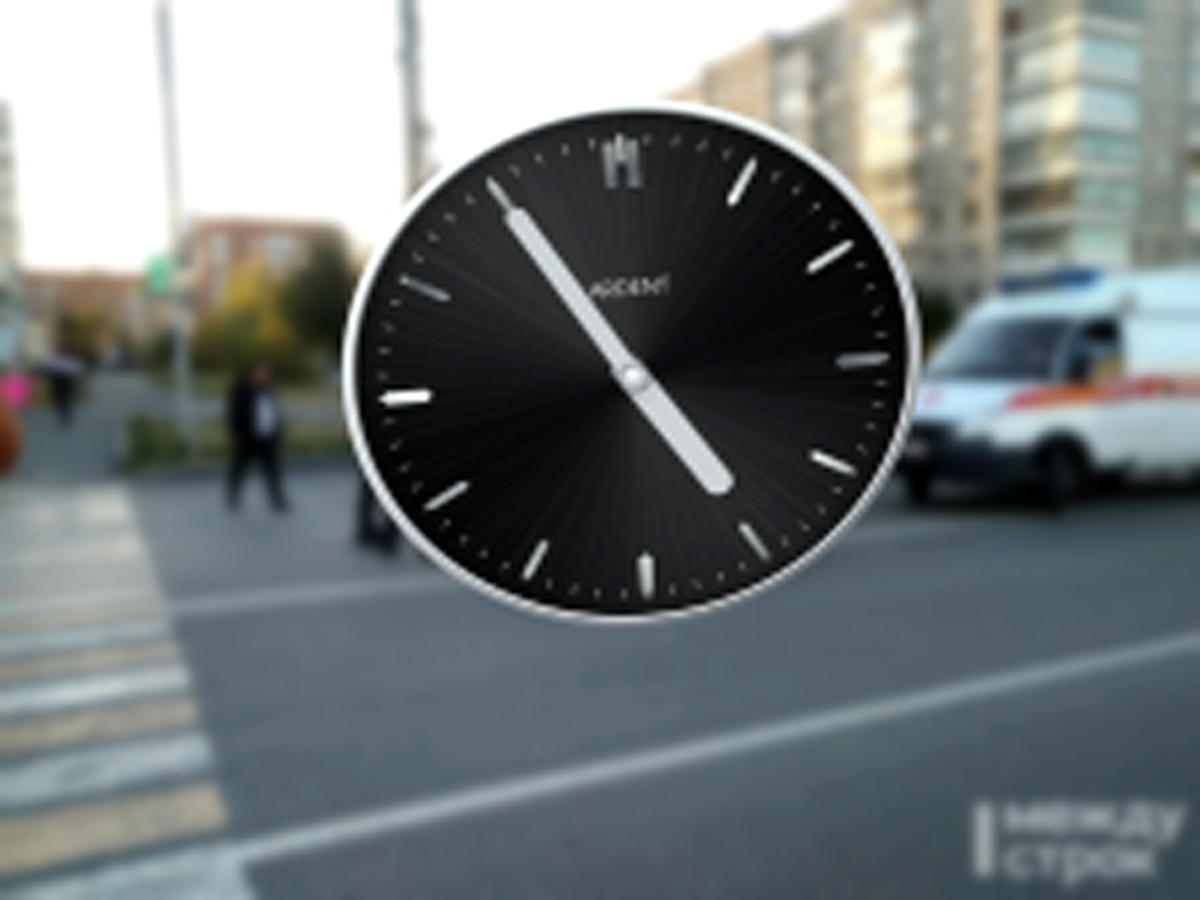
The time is 4,55
